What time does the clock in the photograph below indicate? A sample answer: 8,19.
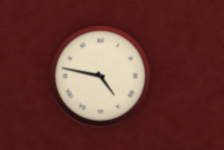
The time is 4,47
